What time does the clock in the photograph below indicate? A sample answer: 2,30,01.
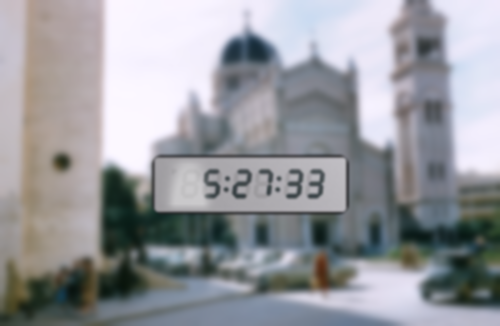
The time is 5,27,33
